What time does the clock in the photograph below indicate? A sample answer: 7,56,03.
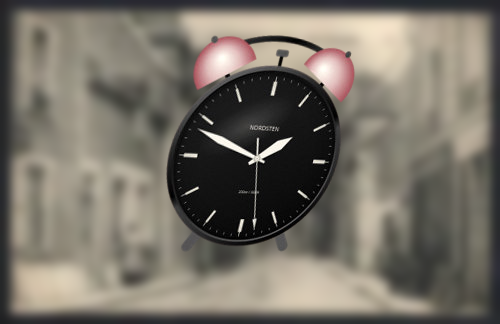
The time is 1,48,28
